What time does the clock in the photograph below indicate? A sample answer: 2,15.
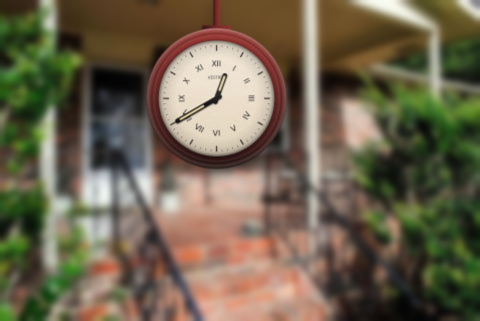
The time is 12,40
